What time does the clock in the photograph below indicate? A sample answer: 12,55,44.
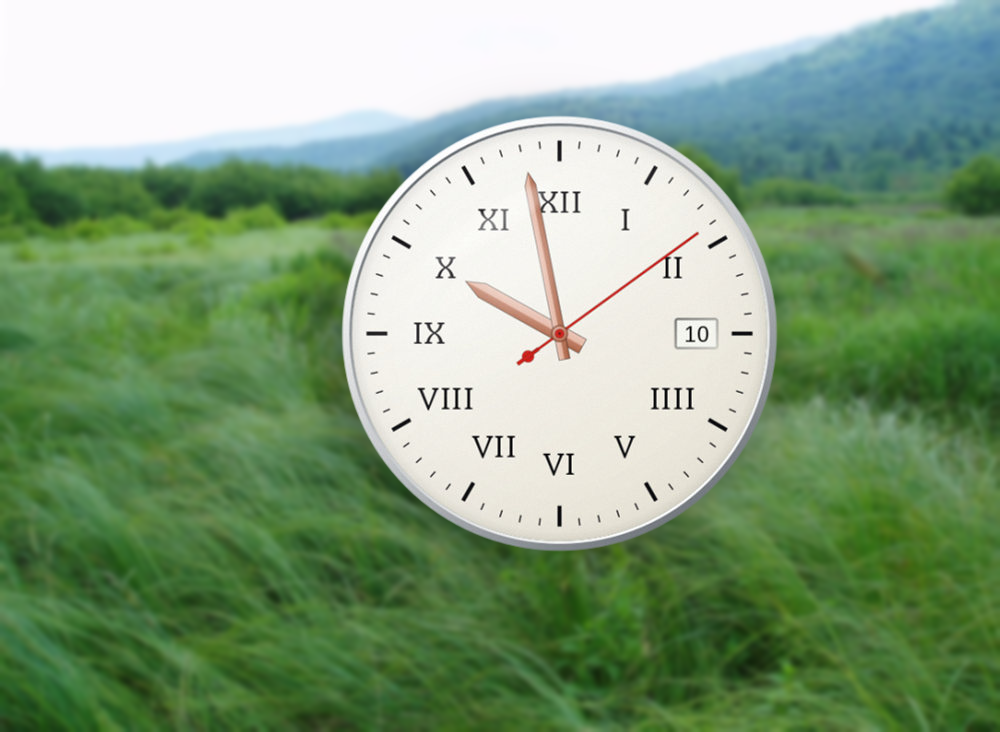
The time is 9,58,09
